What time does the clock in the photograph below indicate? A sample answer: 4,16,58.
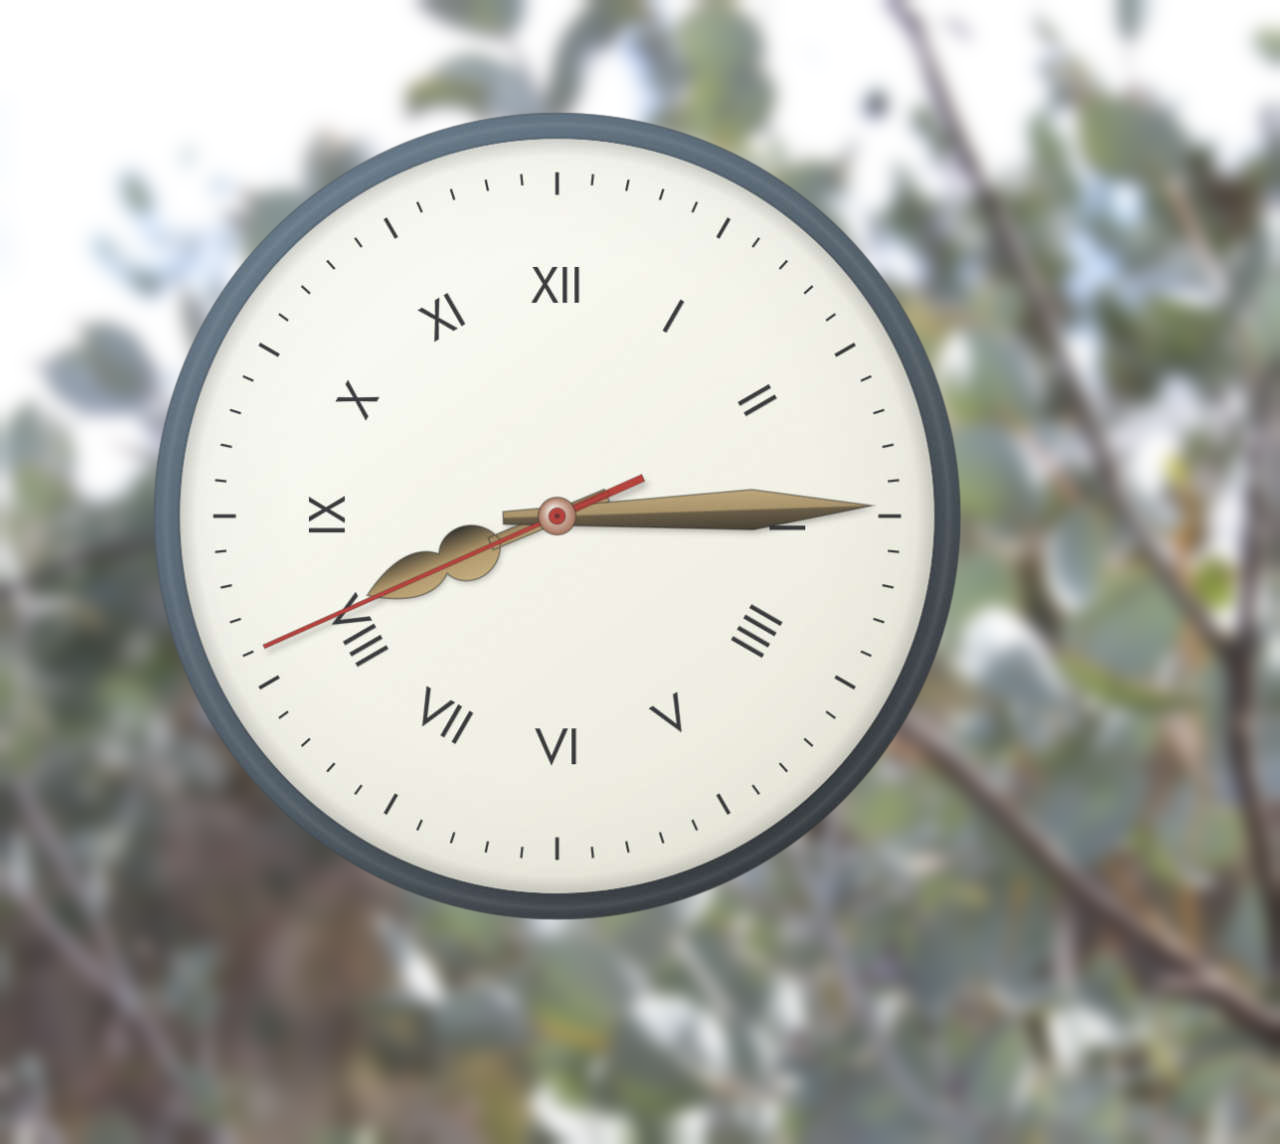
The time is 8,14,41
